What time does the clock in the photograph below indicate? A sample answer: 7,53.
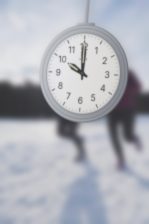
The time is 10,00
